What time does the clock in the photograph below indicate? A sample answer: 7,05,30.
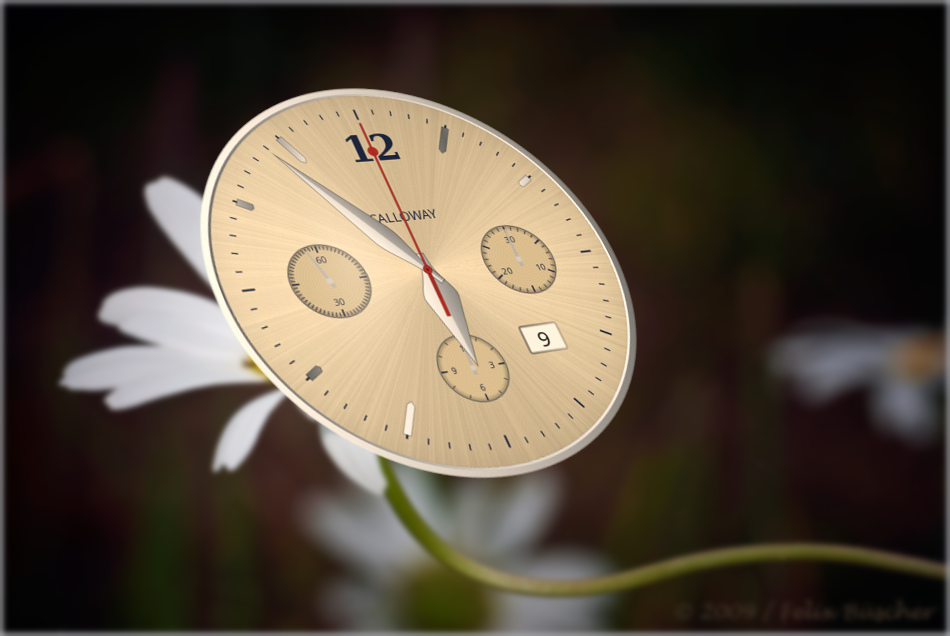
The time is 5,53,57
